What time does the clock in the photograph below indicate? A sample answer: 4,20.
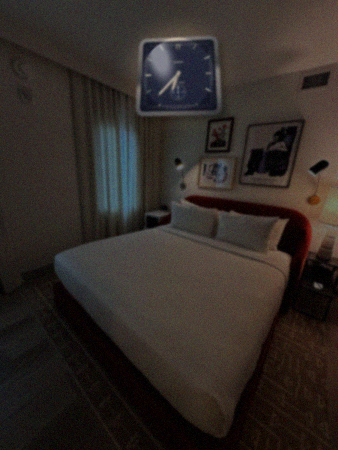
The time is 6,37
